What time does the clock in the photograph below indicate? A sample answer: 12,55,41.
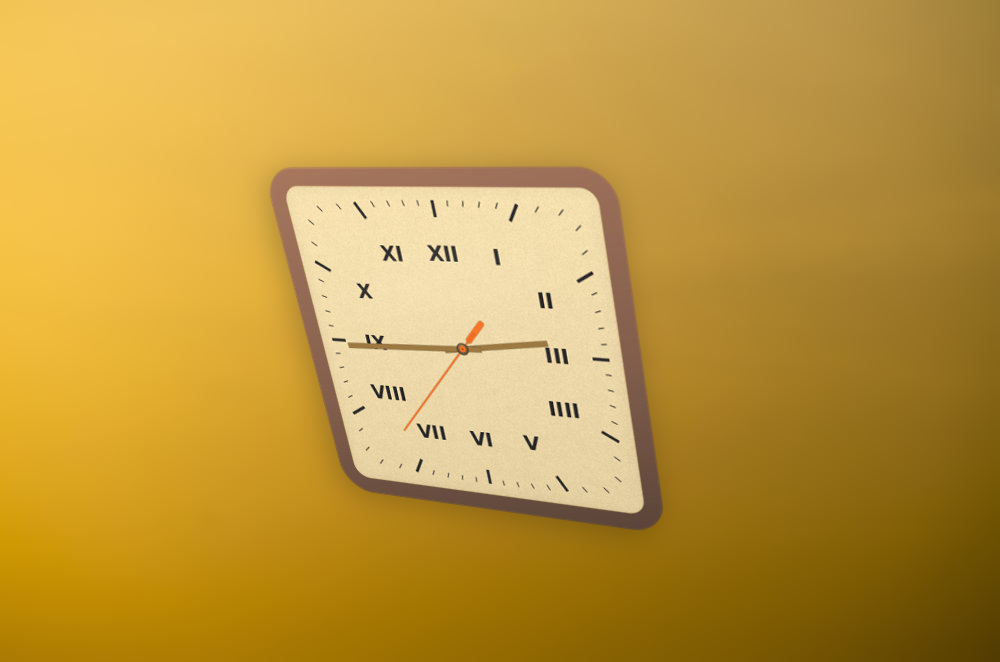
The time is 2,44,37
